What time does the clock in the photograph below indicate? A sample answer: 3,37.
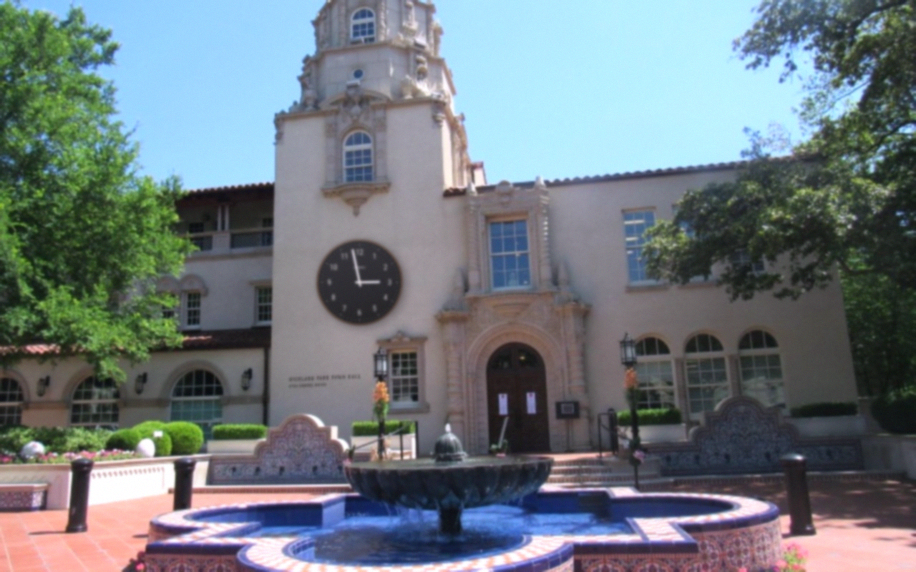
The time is 2,58
